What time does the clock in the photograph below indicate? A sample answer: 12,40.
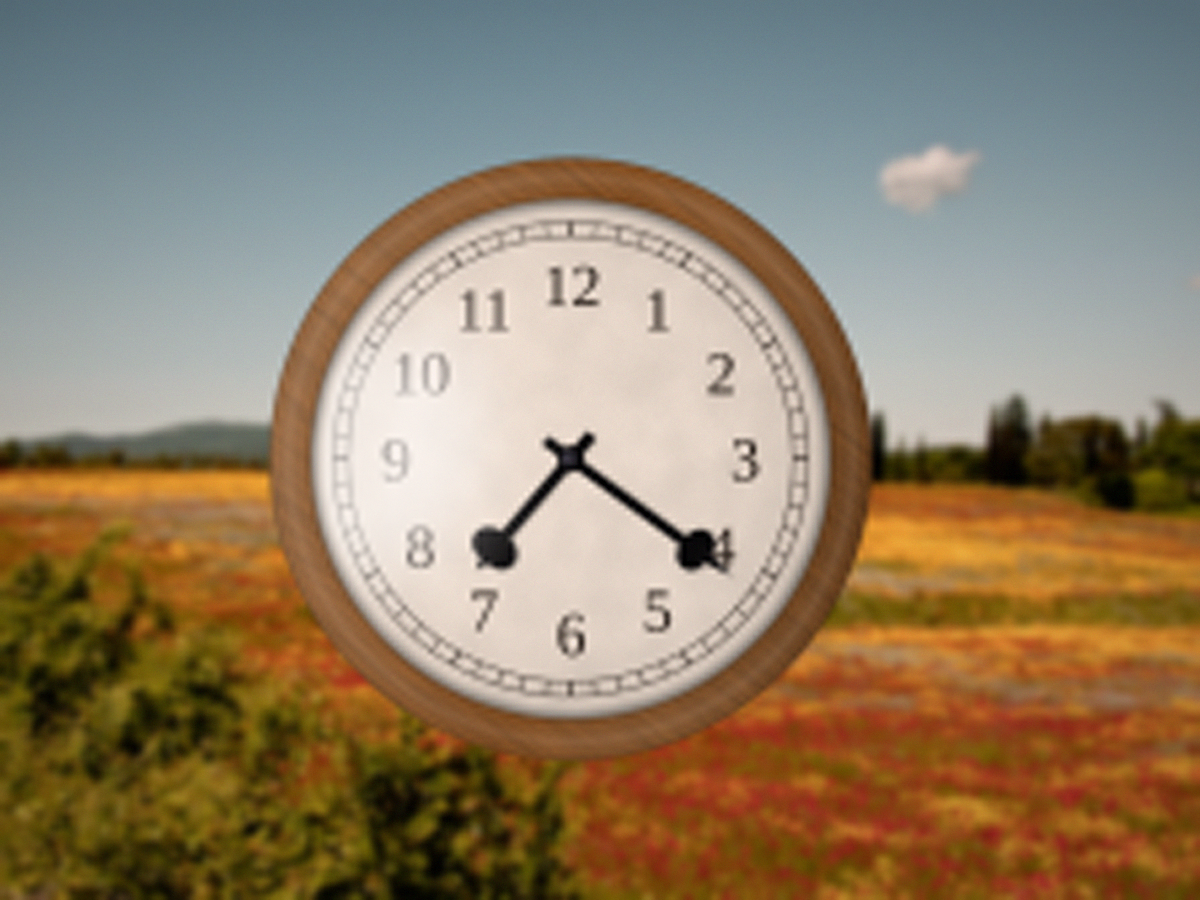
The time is 7,21
